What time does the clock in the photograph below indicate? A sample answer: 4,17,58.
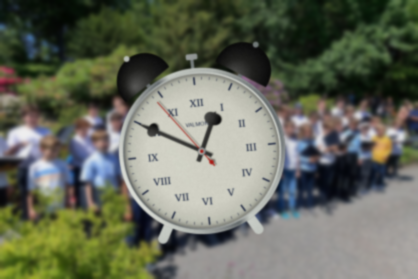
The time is 12,49,54
